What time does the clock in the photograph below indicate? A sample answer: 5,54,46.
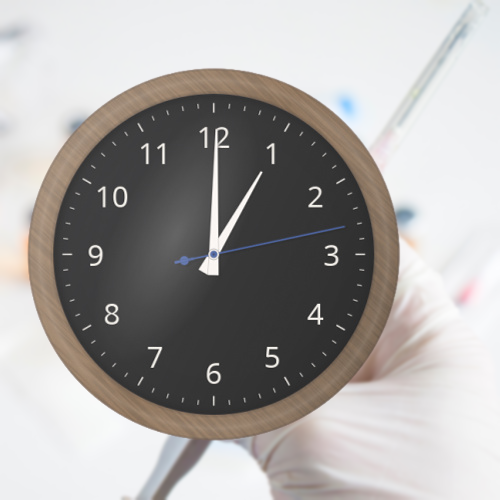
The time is 1,00,13
